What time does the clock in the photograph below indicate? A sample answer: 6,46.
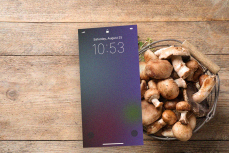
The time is 10,53
